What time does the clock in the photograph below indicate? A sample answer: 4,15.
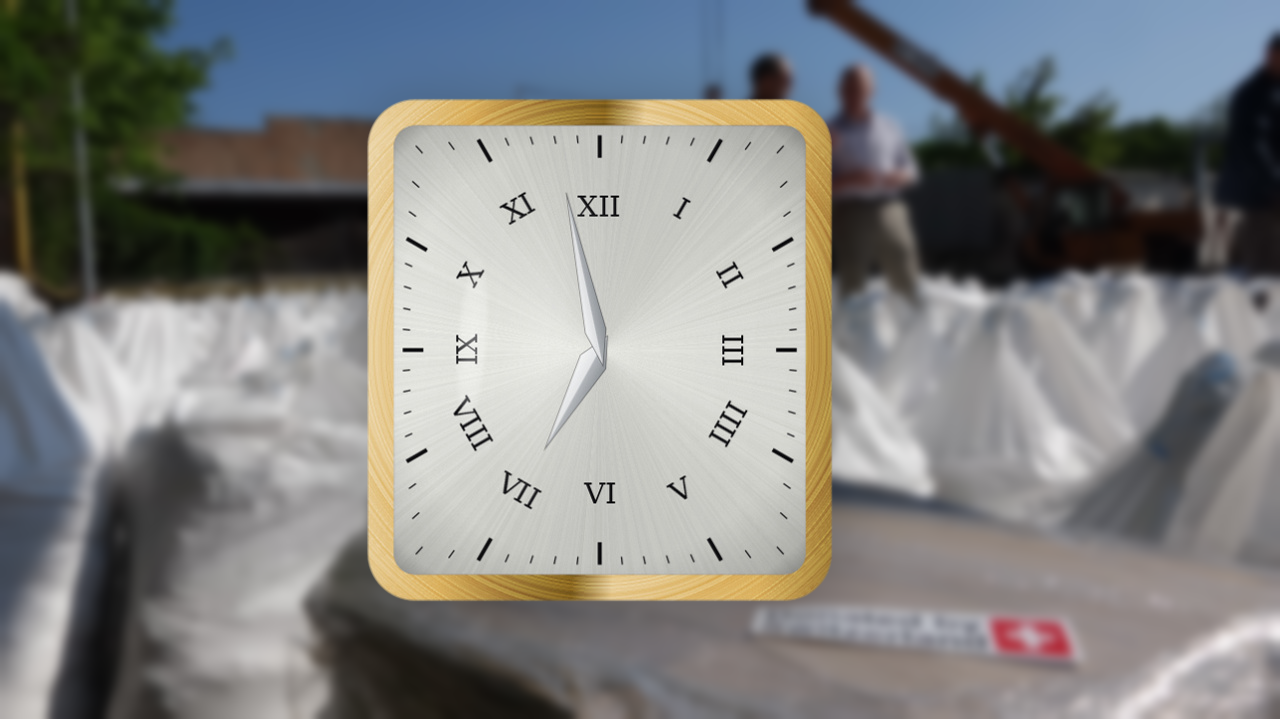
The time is 6,58
